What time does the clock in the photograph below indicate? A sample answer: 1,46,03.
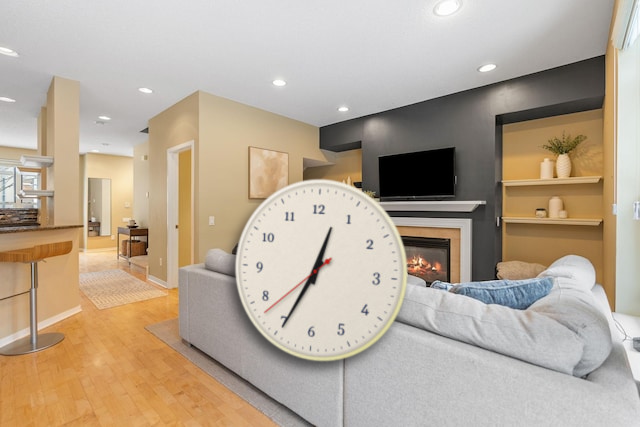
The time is 12,34,38
